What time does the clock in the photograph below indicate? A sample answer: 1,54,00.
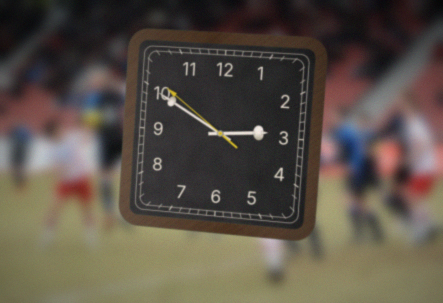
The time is 2,49,51
